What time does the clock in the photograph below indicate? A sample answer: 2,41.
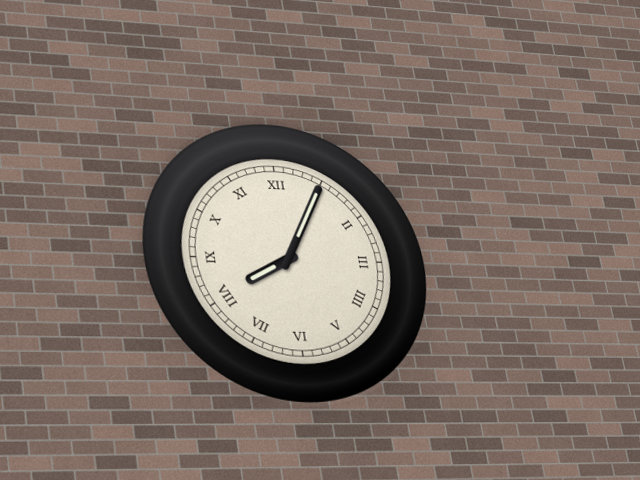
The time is 8,05
